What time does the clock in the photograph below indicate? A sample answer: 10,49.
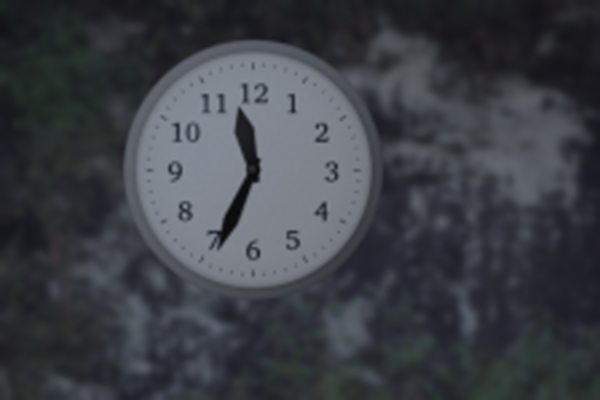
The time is 11,34
